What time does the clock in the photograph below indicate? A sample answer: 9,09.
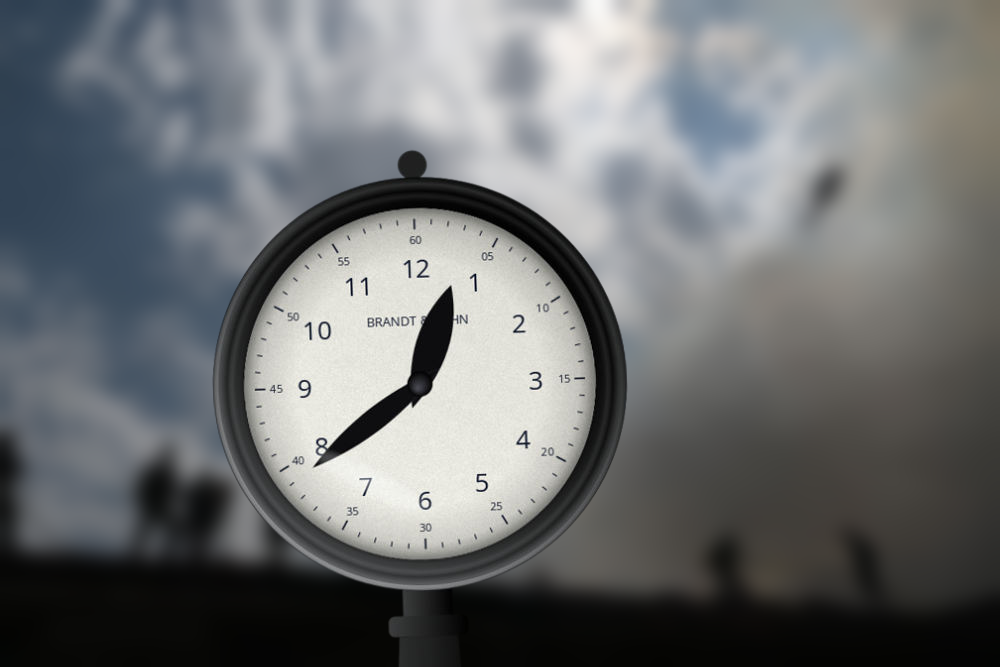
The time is 12,39
